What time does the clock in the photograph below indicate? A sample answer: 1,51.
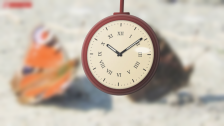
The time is 10,09
